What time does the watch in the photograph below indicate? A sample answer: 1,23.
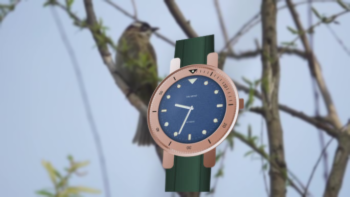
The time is 9,34
